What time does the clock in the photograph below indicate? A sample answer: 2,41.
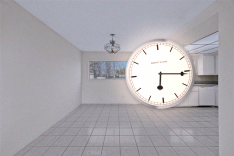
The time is 6,16
